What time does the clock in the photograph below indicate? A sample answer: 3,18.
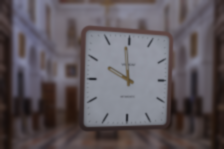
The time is 9,59
